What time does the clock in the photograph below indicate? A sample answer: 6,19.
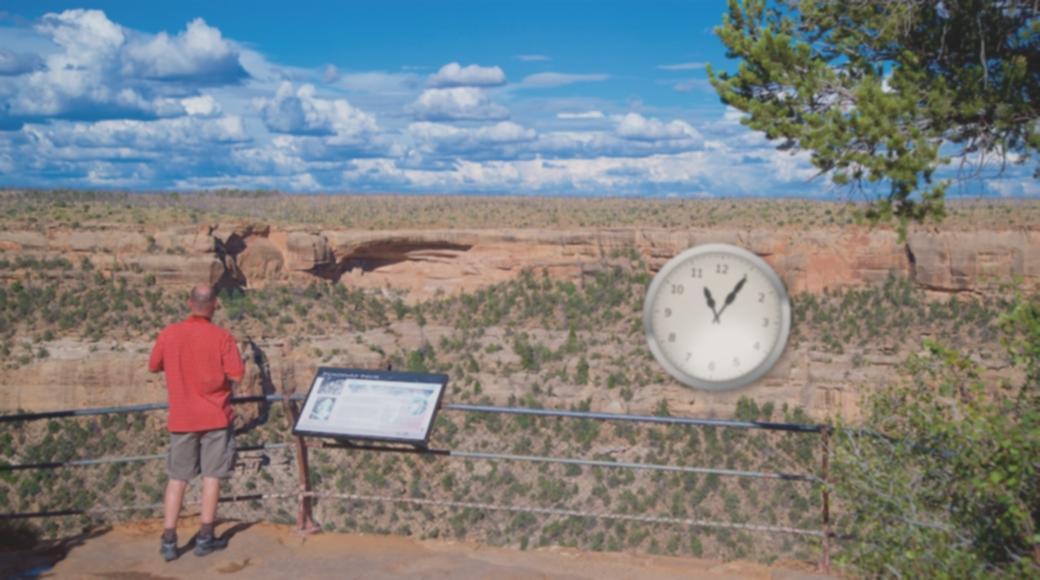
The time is 11,05
